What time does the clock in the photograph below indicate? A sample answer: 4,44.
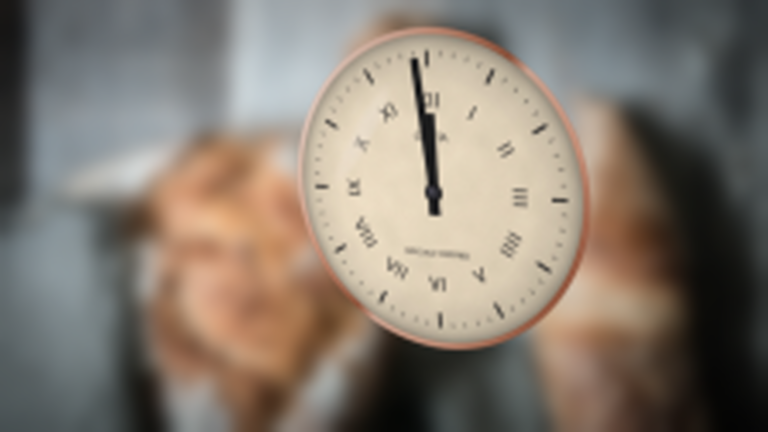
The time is 11,59
